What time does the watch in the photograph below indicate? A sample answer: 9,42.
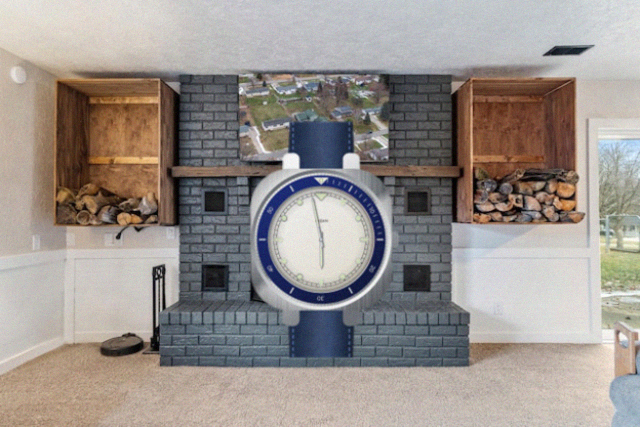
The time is 5,58
